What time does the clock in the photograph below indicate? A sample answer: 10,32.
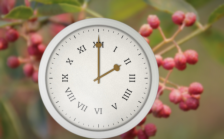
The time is 2,00
